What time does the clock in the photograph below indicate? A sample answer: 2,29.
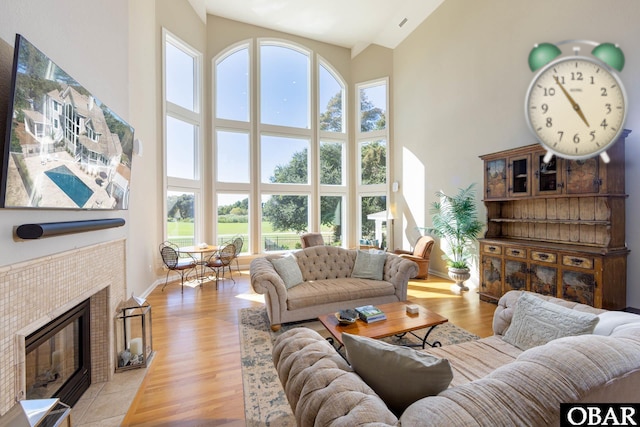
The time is 4,54
